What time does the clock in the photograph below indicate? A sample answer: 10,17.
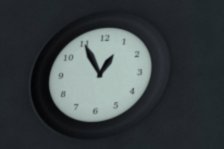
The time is 12,55
